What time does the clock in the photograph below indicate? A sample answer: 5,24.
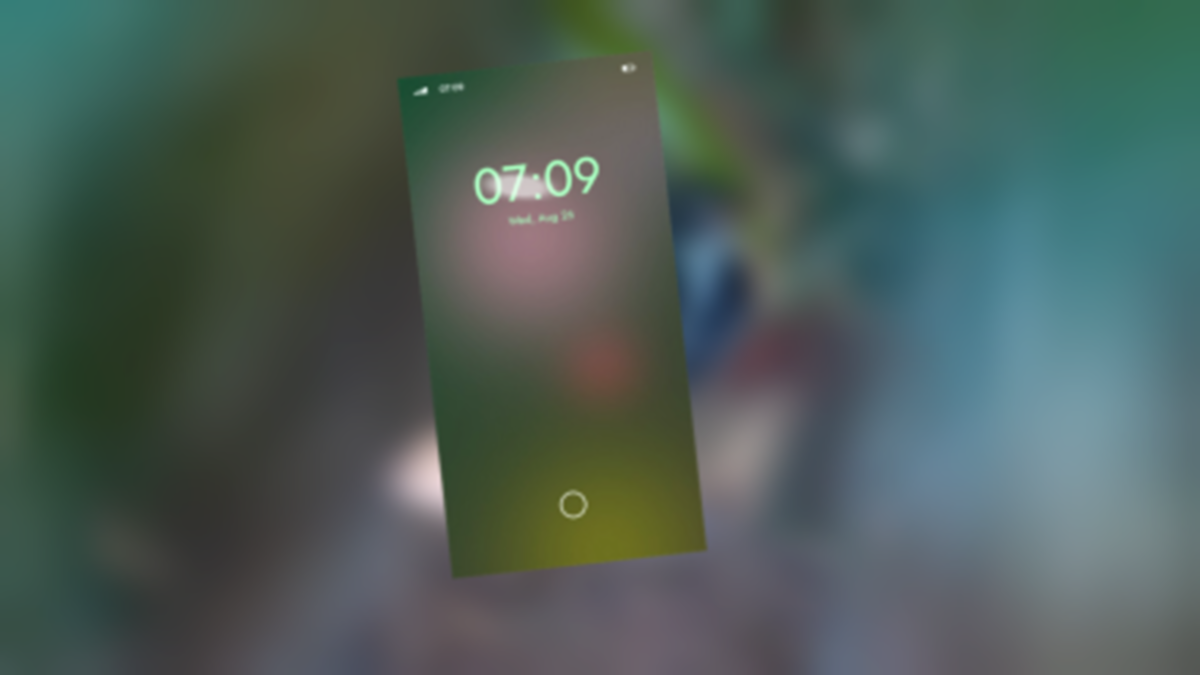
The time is 7,09
